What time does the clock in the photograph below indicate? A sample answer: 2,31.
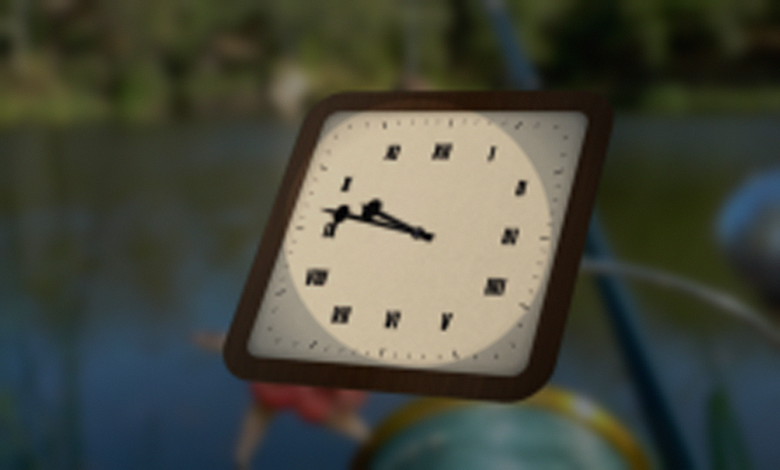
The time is 9,47
